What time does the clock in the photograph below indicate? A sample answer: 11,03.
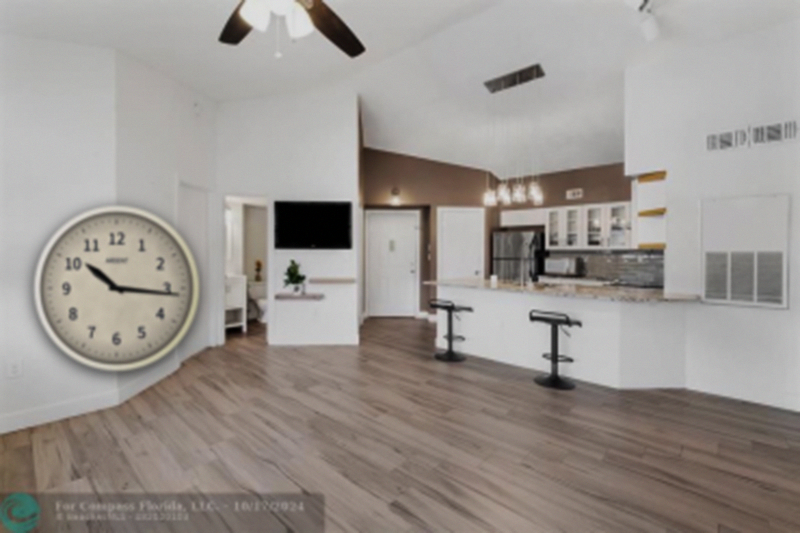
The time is 10,16
